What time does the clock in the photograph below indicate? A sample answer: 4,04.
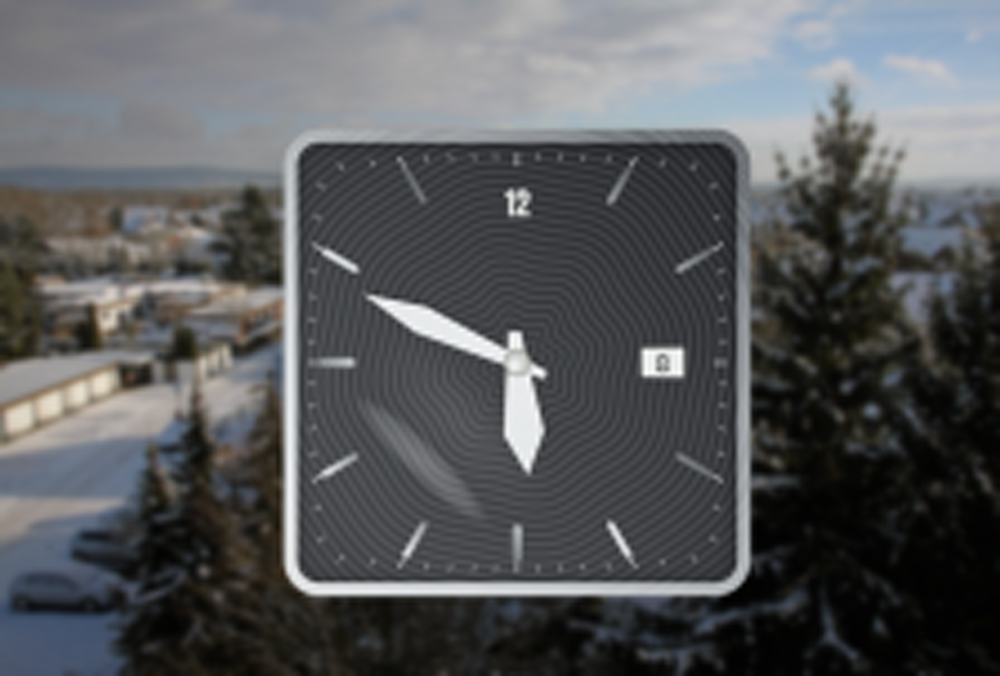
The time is 5,49
